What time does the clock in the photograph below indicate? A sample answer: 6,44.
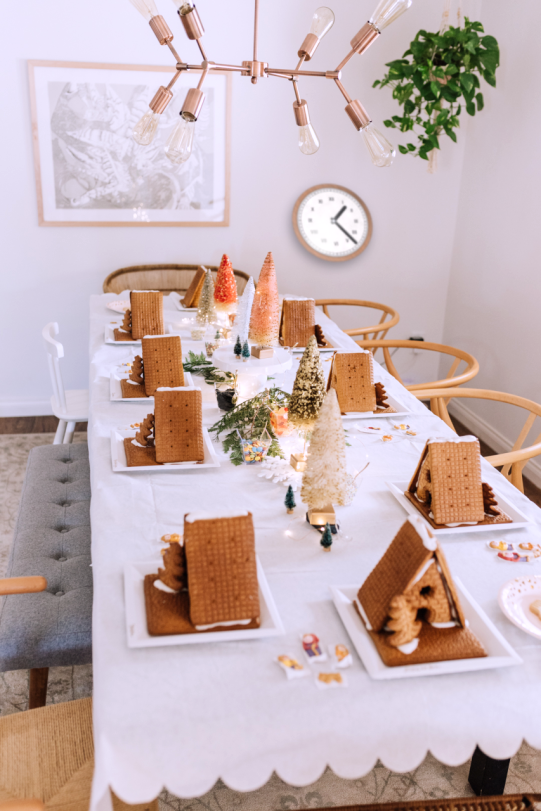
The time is 1,23
